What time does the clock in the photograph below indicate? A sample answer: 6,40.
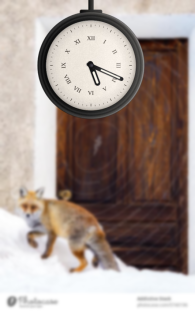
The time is 5,19
